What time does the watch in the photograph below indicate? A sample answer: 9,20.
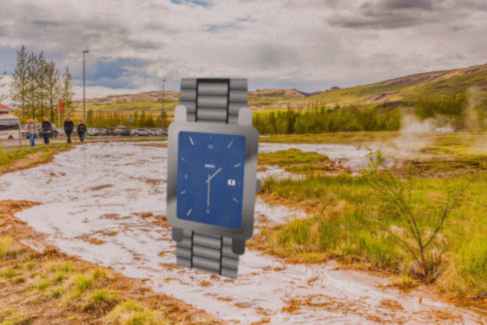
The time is 1,30
